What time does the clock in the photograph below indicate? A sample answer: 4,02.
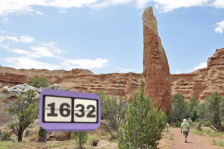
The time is 16,32
